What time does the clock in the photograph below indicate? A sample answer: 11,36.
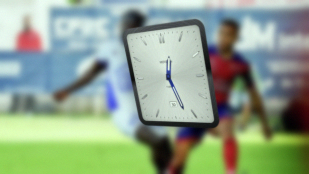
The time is 12,27
